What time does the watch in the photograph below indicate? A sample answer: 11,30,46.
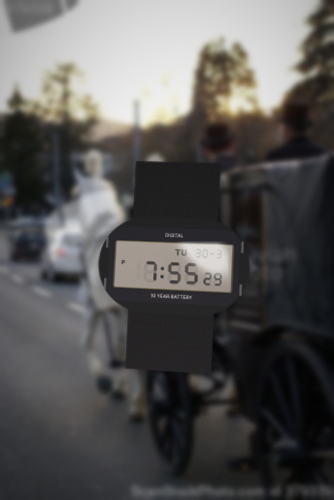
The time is 7,55,29
